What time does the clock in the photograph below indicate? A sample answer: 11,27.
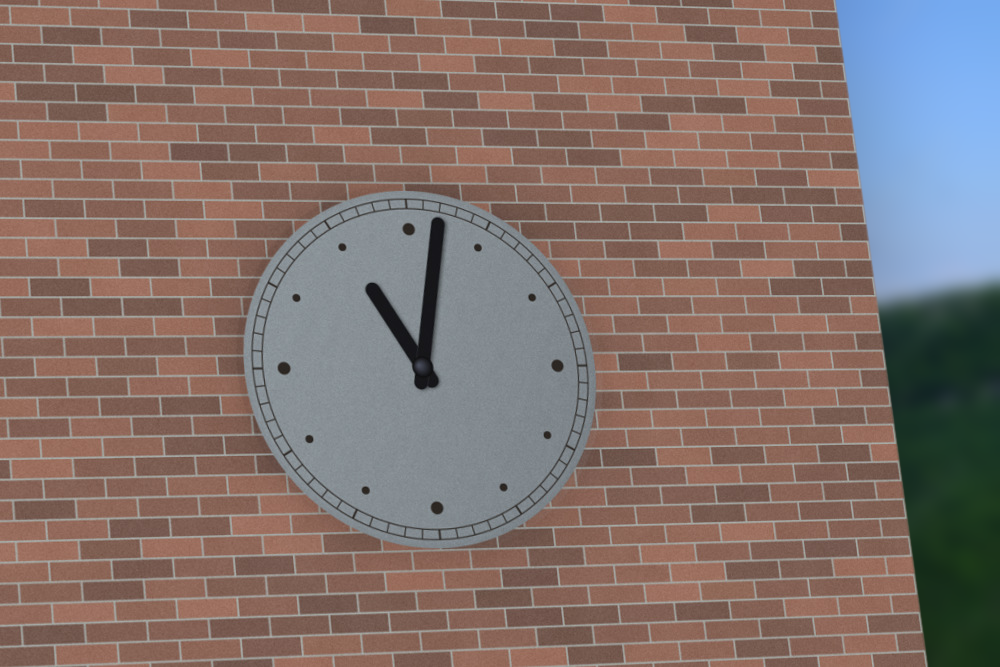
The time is 11,02
